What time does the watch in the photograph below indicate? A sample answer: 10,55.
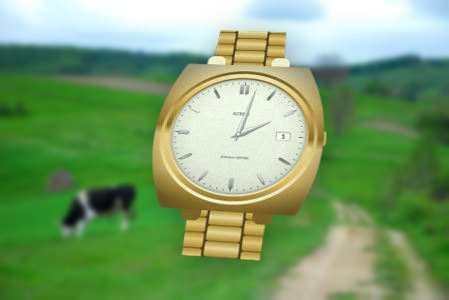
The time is 2,02
